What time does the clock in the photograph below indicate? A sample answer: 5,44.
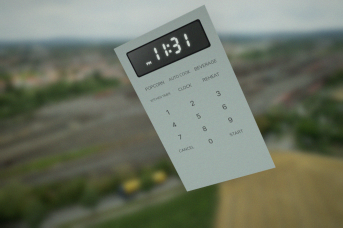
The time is 11,31
